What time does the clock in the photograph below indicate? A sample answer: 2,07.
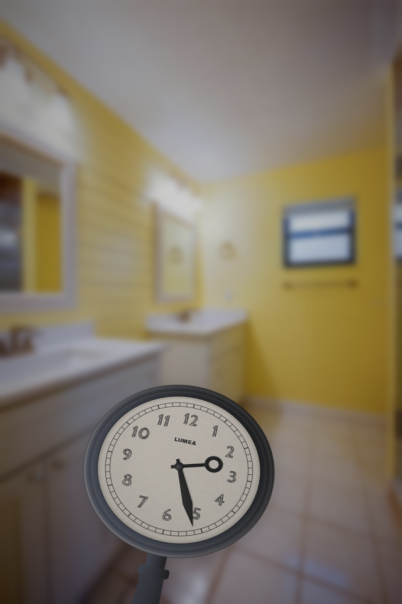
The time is 2,26
